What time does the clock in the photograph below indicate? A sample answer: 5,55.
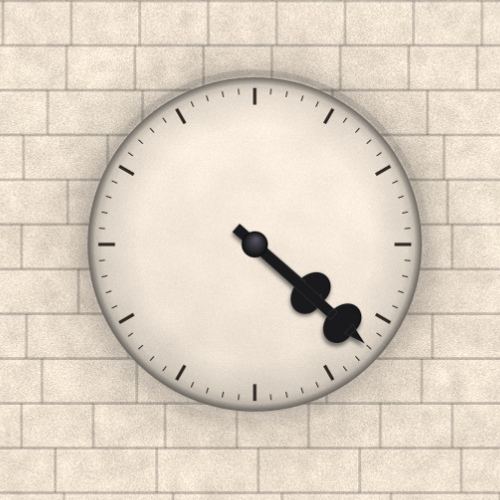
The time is 4,22
